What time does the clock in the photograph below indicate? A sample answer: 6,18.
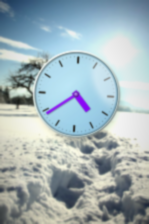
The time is 4,39
